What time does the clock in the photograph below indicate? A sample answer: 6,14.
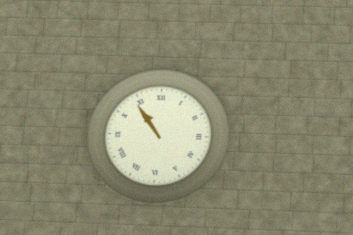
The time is 10,54
